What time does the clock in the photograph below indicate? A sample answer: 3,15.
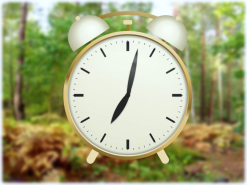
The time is 7,02
